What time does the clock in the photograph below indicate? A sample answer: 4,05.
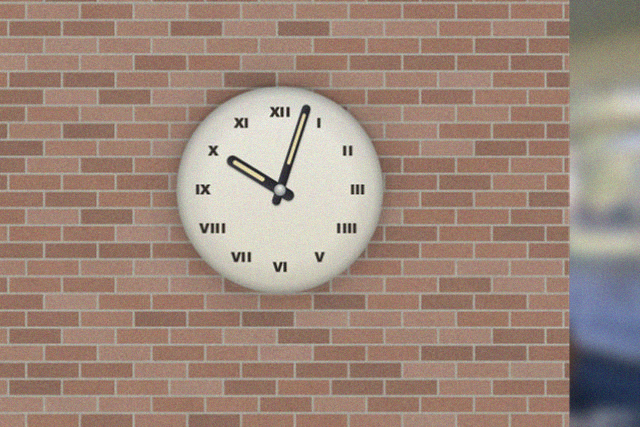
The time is 10,03
